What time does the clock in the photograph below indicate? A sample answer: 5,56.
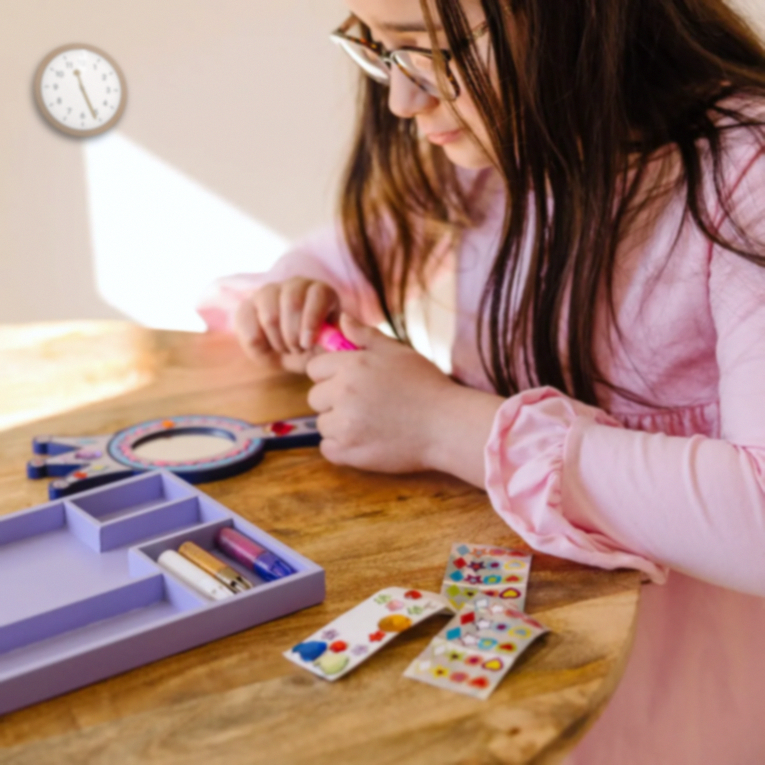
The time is 11,26
